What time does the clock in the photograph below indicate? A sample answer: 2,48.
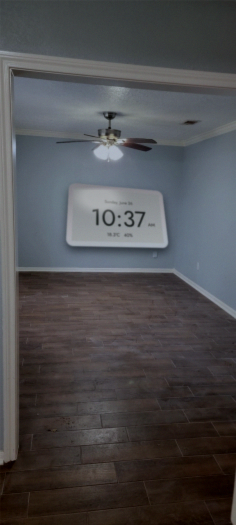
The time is 10,37
